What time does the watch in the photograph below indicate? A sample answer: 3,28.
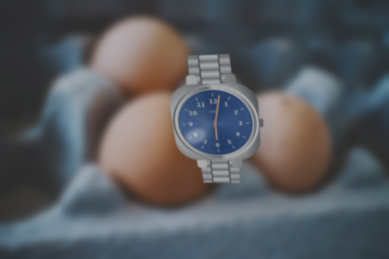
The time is 6,02
